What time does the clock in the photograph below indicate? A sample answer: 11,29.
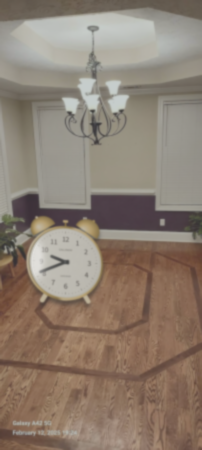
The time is 9,41
